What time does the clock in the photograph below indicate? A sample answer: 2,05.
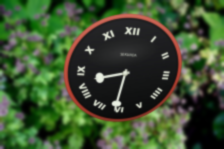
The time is 8,31
